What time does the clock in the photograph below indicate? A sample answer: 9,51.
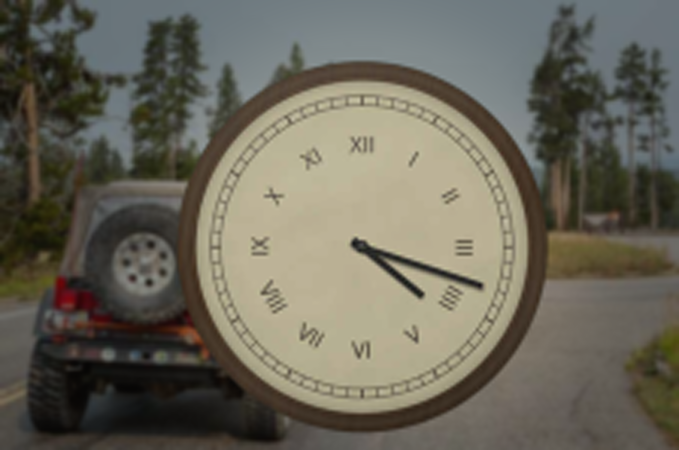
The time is 4,18
